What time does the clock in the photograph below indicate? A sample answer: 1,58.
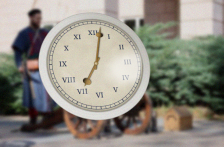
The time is 7,02
